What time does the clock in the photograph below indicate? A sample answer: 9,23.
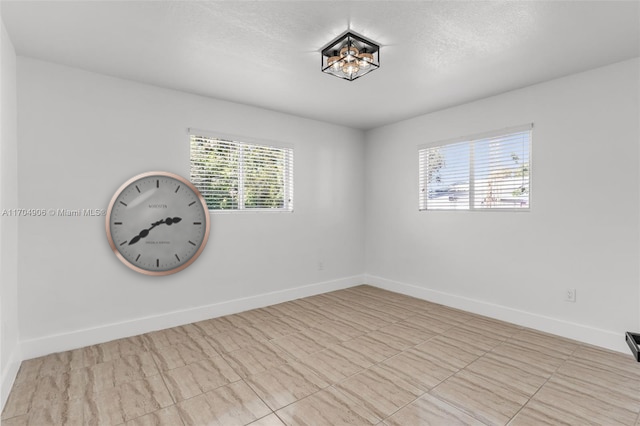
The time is 2,39
